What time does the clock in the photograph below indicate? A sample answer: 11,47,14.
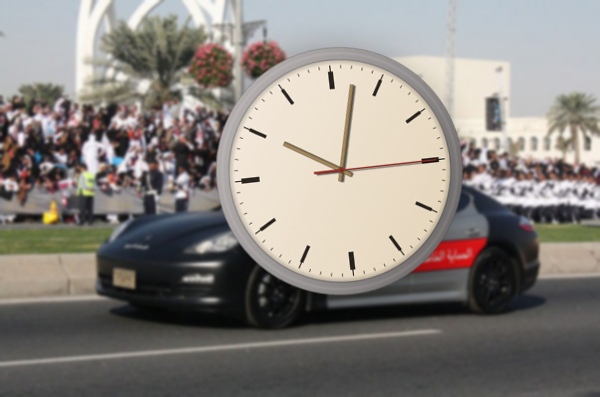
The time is 10,02,15
